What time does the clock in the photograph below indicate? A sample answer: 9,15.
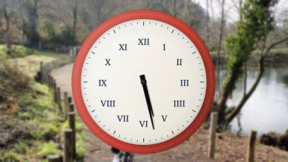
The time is 5,28
